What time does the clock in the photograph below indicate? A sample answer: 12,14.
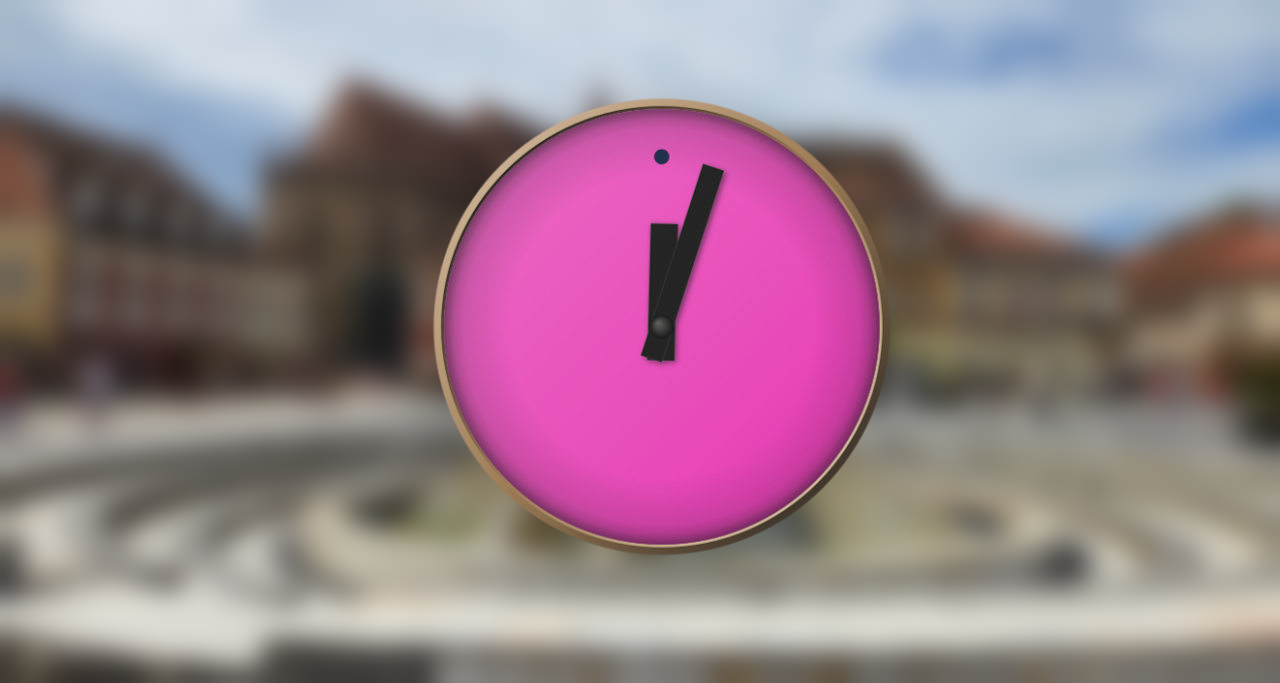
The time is 12,03
